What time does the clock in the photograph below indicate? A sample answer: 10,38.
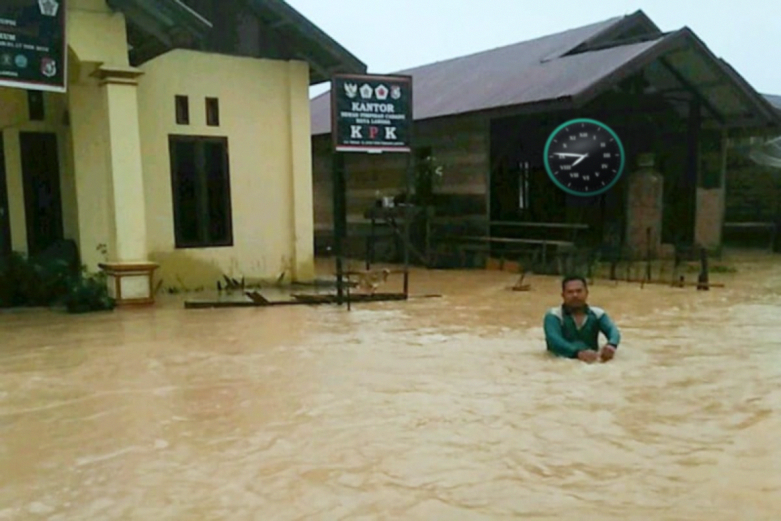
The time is 7,46
